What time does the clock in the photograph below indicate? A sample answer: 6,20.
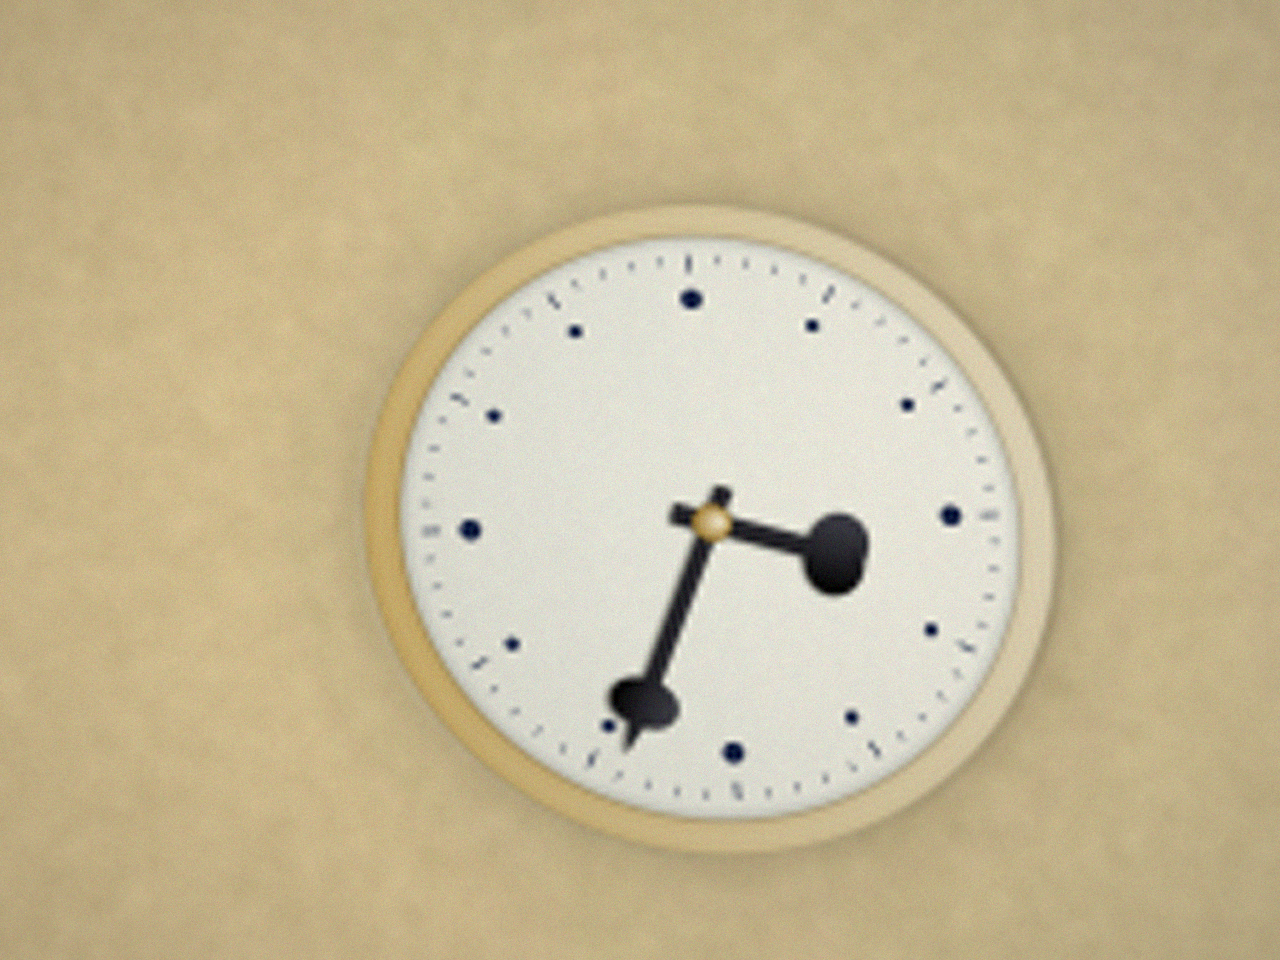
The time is 3,34
